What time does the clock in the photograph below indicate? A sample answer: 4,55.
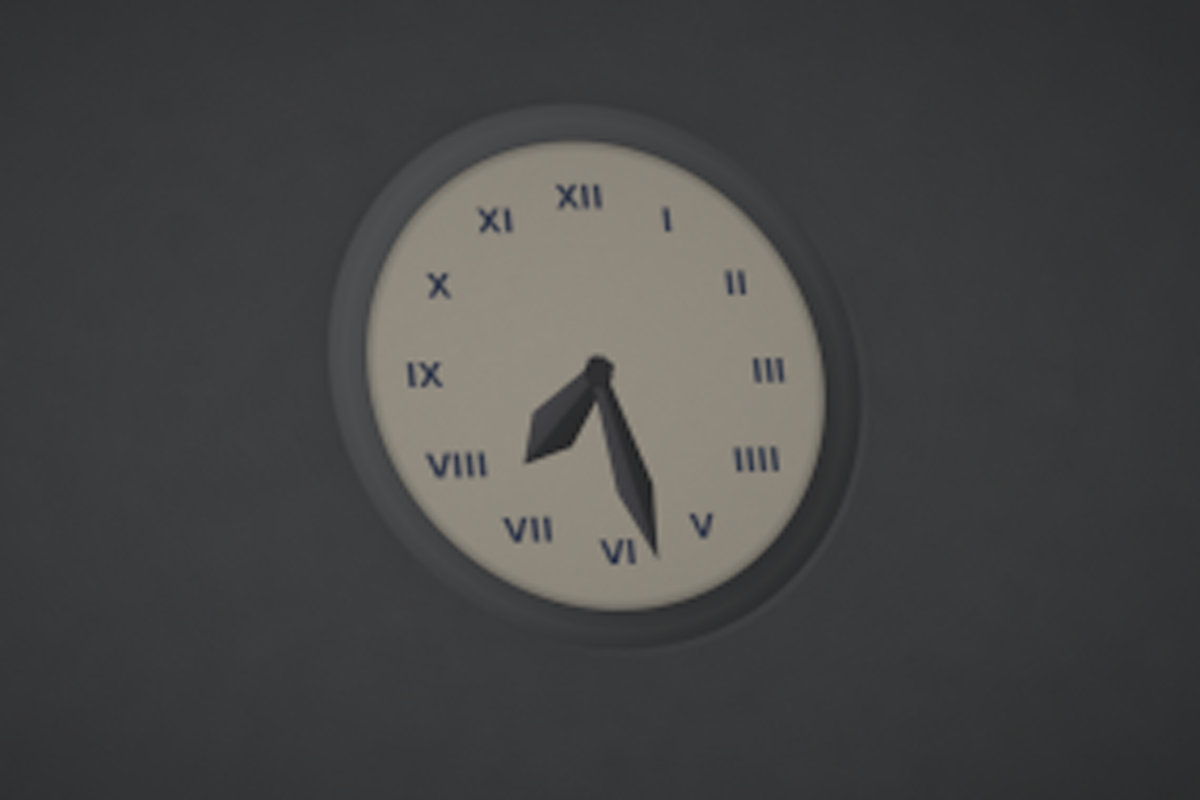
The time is 7,28
